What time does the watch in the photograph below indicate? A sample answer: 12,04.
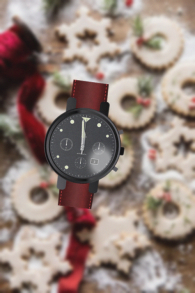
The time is 11,59
